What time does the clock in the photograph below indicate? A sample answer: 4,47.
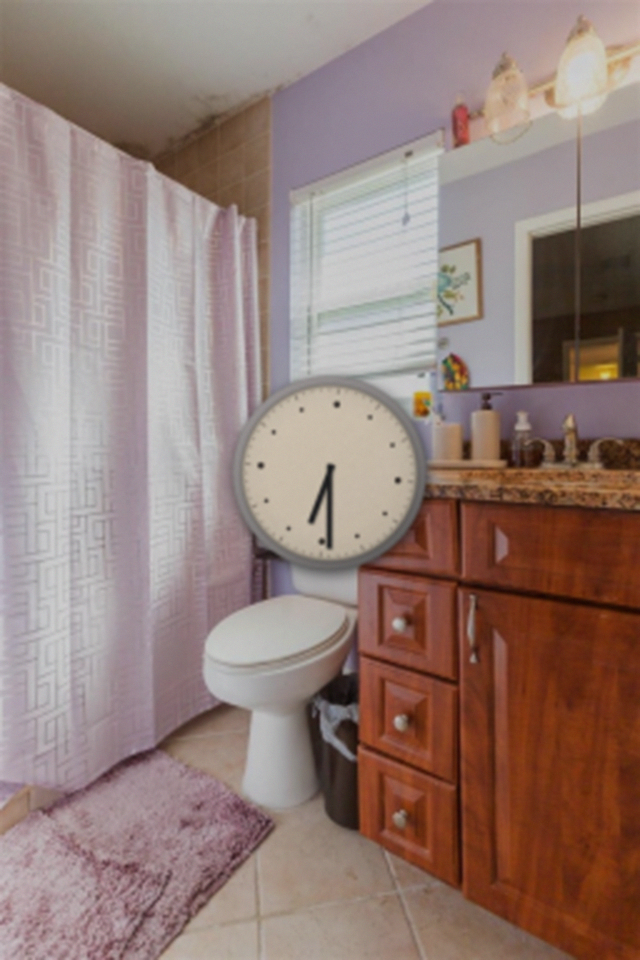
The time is 6,29
